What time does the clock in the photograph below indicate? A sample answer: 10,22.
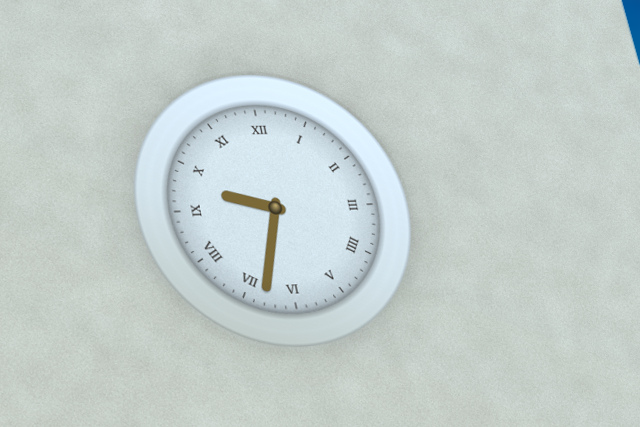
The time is 9,33
